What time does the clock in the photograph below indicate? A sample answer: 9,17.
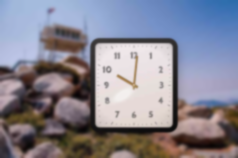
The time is 10,01
